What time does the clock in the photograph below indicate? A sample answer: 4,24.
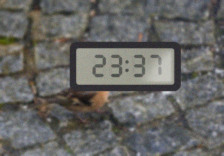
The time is 23,37
